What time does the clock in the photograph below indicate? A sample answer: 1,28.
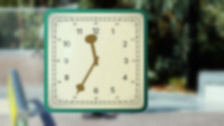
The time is 11,35
